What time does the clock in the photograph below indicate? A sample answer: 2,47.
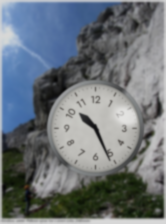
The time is 10,26
